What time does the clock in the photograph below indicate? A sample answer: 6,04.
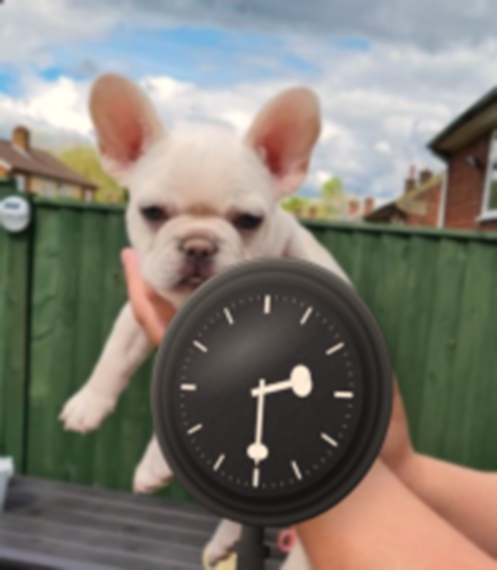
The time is 2,30
